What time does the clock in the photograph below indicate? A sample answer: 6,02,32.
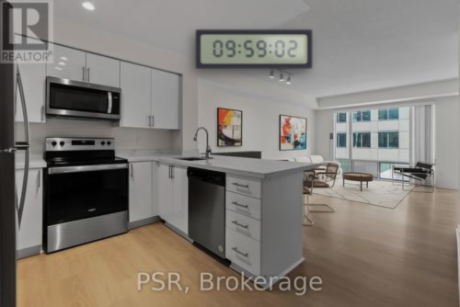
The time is 9,59,02
